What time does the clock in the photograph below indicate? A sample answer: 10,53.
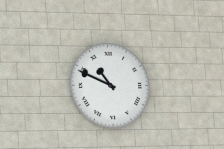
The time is 10,49
